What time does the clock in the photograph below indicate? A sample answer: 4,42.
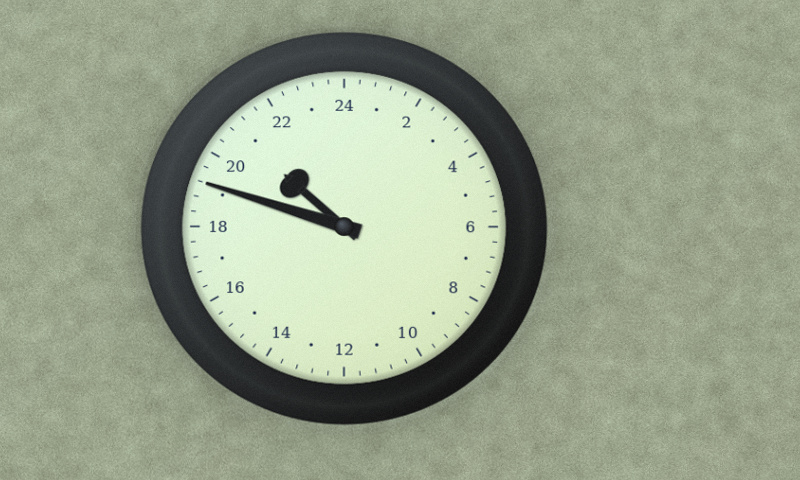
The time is 20,48
